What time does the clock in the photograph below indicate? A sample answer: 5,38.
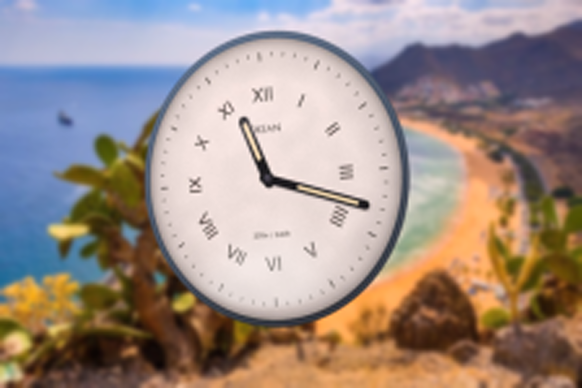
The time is 11,18
